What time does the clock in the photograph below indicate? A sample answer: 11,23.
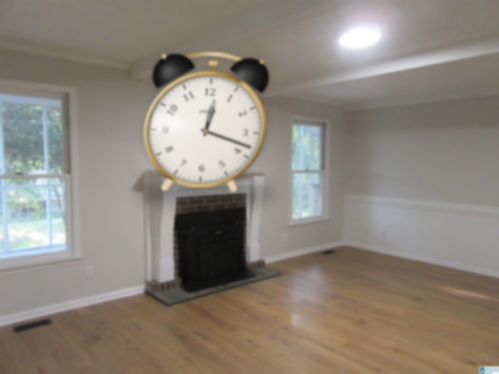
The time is 12,18
